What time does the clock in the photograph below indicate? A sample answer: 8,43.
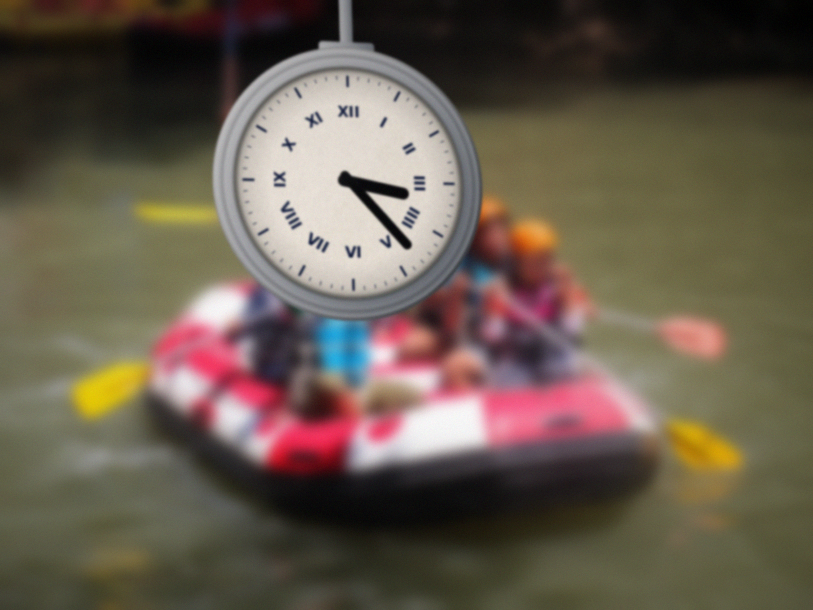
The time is 3,23
